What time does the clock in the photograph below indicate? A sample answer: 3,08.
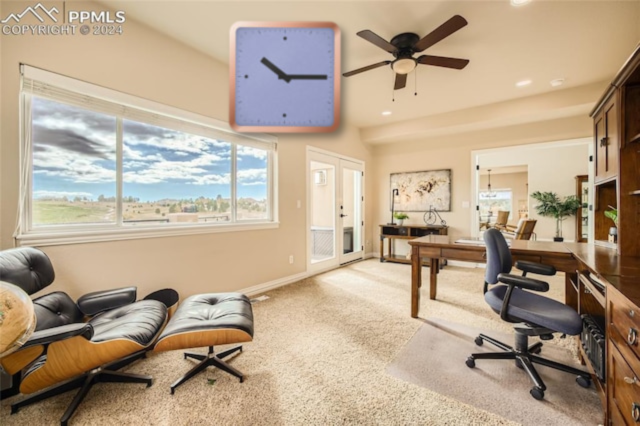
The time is 10,15
